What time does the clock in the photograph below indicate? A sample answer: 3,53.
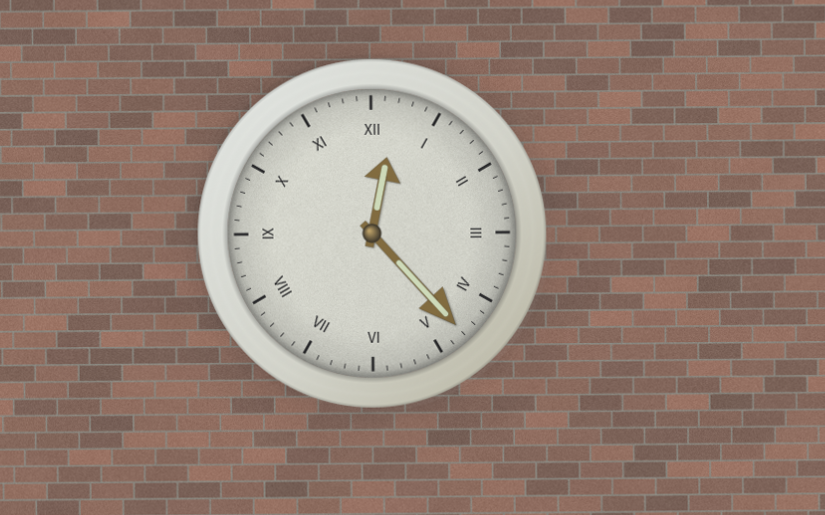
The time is 12,23
